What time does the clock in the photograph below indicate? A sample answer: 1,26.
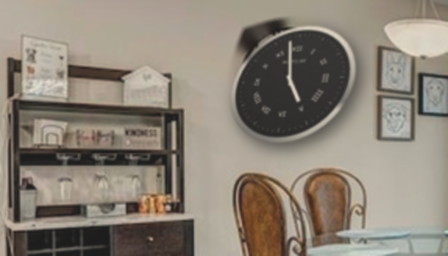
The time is 4,58
